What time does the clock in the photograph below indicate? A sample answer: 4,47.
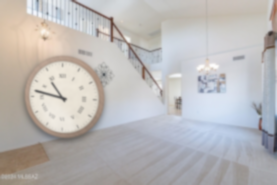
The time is 10,47
